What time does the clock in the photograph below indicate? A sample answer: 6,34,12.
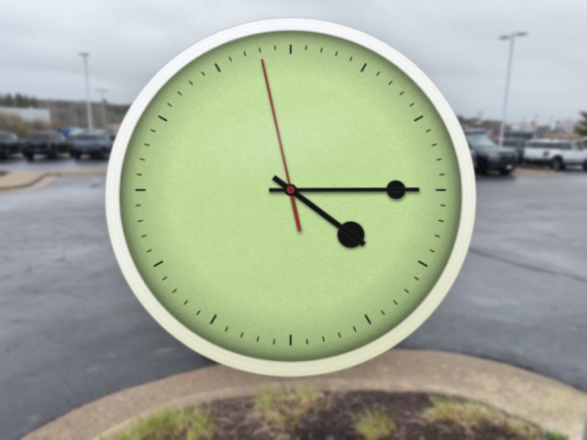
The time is 4,14,58
